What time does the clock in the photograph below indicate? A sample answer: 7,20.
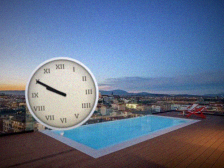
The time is 9,50
